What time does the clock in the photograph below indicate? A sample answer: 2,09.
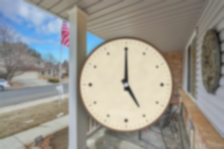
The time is 5,00
